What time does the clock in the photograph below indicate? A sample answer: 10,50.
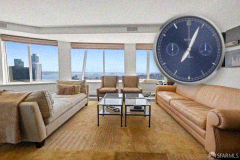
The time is 7,04
